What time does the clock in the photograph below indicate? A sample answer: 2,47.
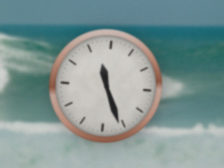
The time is 11,26
